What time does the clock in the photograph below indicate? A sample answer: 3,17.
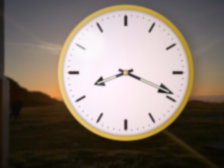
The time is 8,19
